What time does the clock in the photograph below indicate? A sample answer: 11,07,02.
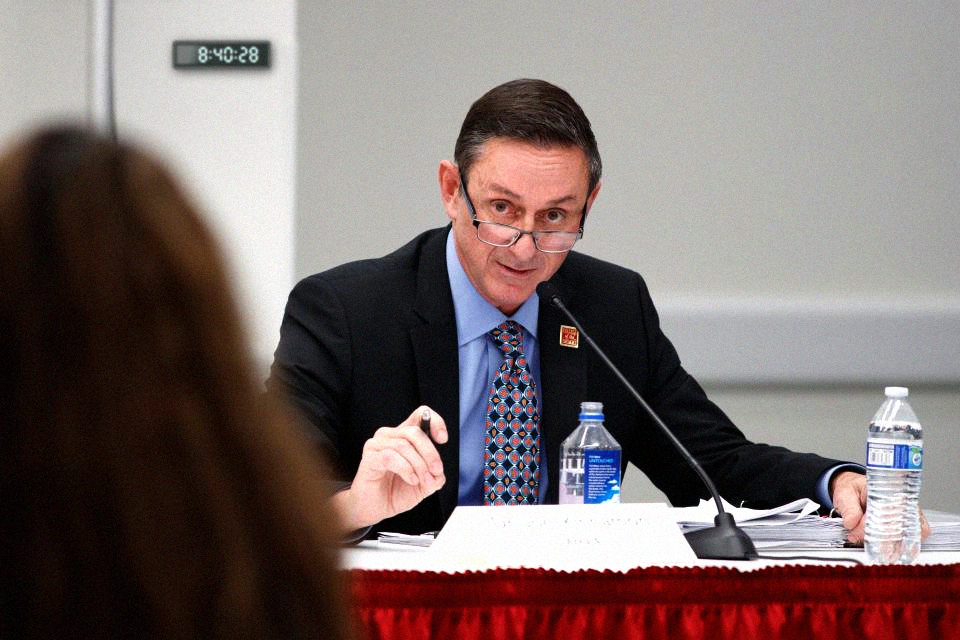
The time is 8,40,28
